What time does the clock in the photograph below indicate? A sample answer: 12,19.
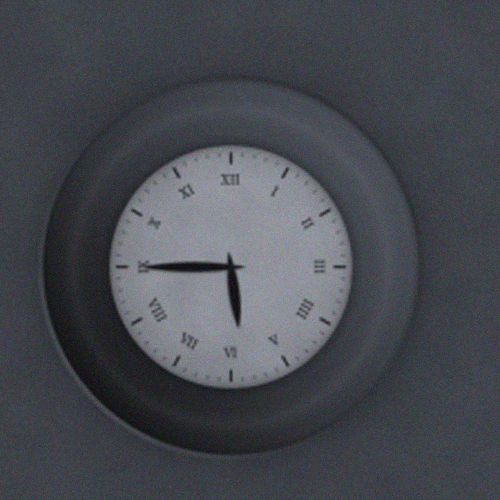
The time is 5,45
